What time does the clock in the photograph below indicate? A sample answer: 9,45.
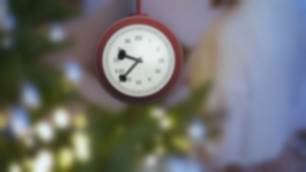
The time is 9,37
